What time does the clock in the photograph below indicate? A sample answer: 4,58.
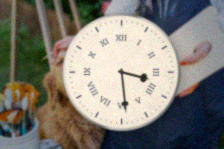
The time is 3,29
